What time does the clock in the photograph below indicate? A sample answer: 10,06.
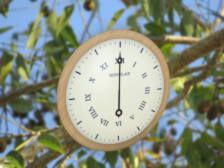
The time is 6,00
